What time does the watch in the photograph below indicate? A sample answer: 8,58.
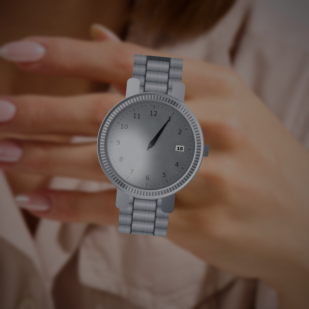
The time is 1,05
